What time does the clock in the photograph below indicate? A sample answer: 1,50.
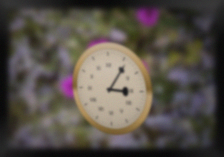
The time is 3,06
